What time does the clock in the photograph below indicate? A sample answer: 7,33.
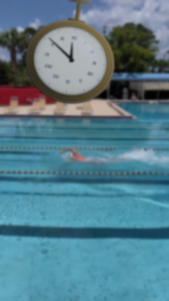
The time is 11,51
